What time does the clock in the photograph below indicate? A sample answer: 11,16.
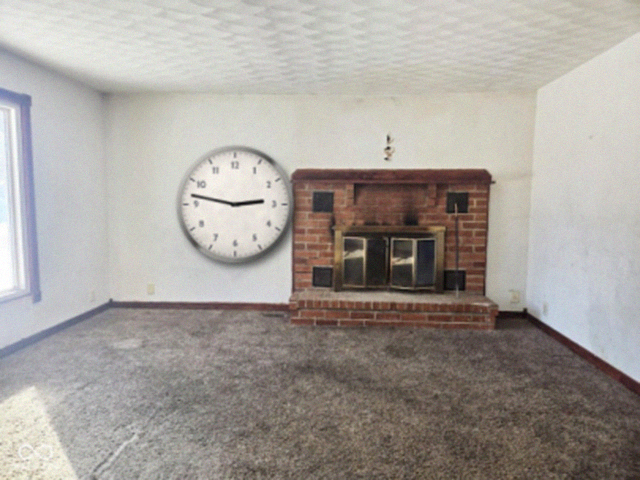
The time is 2,47
